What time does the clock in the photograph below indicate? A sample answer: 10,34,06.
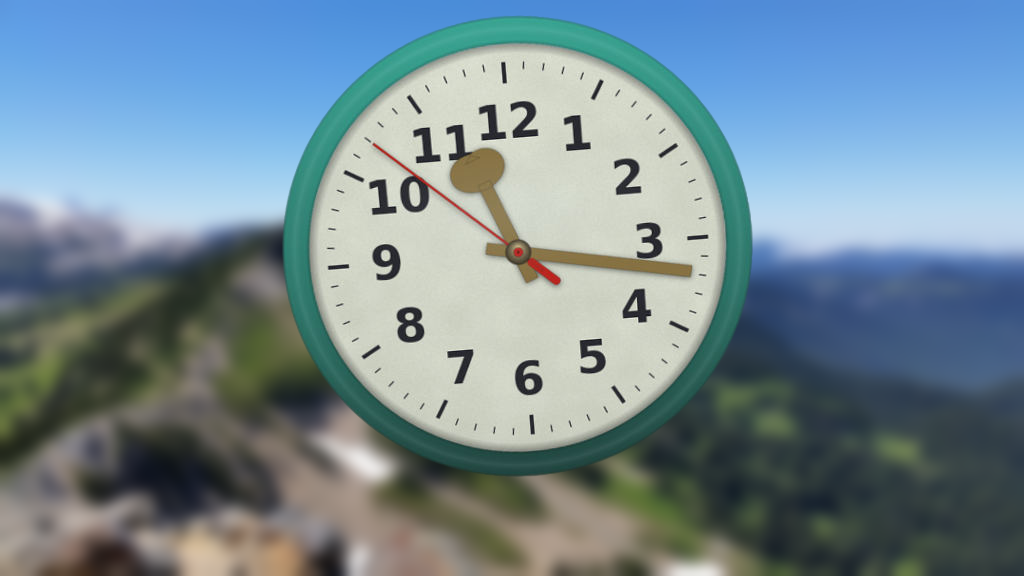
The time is 11,16,52
